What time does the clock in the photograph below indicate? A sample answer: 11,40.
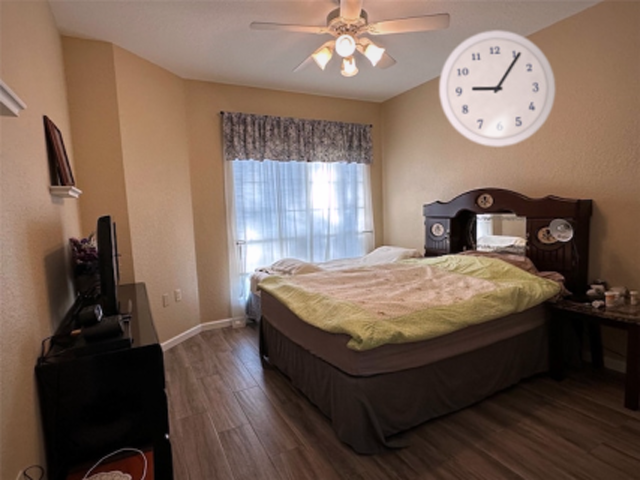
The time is 9,06
